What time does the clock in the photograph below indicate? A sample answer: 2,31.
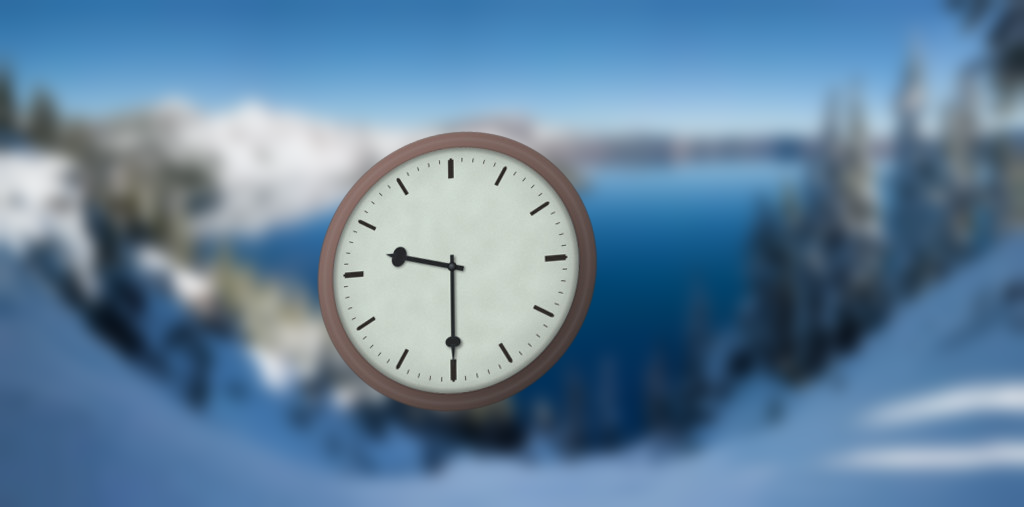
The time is 9,30
